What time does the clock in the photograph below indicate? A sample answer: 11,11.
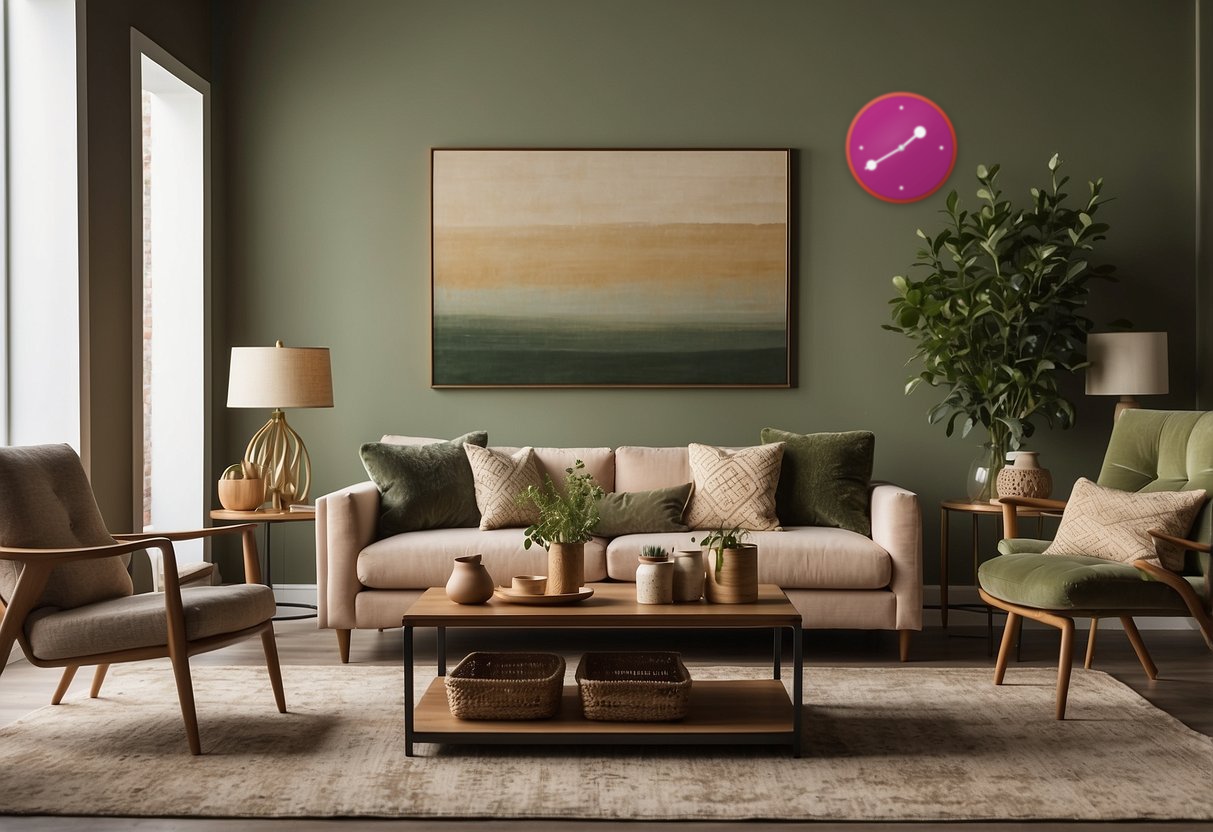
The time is 1,40
